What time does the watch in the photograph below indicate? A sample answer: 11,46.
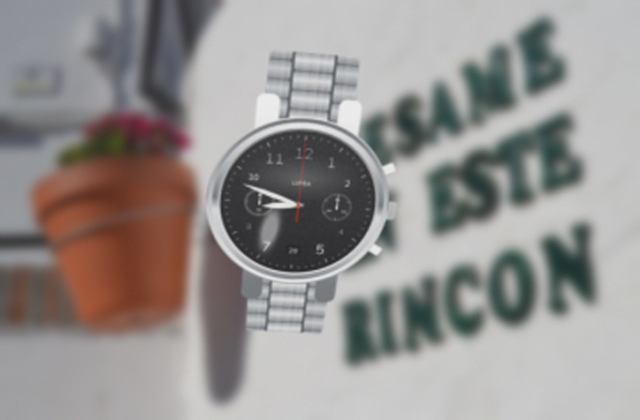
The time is 8,48
